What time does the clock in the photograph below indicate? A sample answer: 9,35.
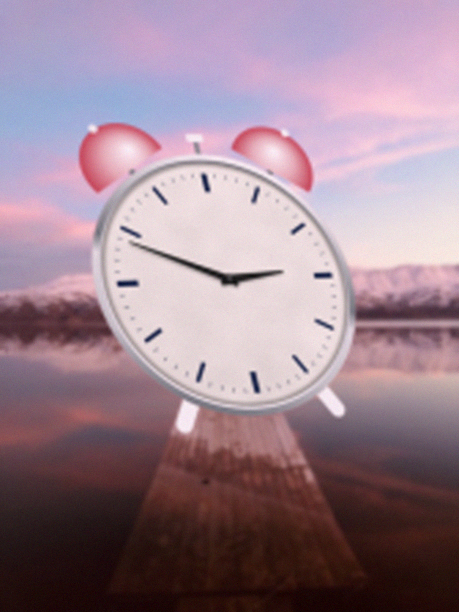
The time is 2,49
